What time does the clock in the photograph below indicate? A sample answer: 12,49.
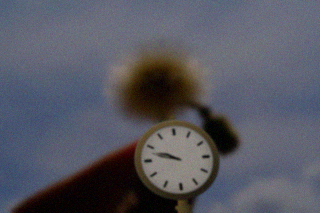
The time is 9,48
